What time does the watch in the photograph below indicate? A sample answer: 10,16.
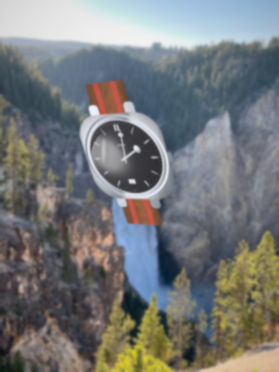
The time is 2,01
